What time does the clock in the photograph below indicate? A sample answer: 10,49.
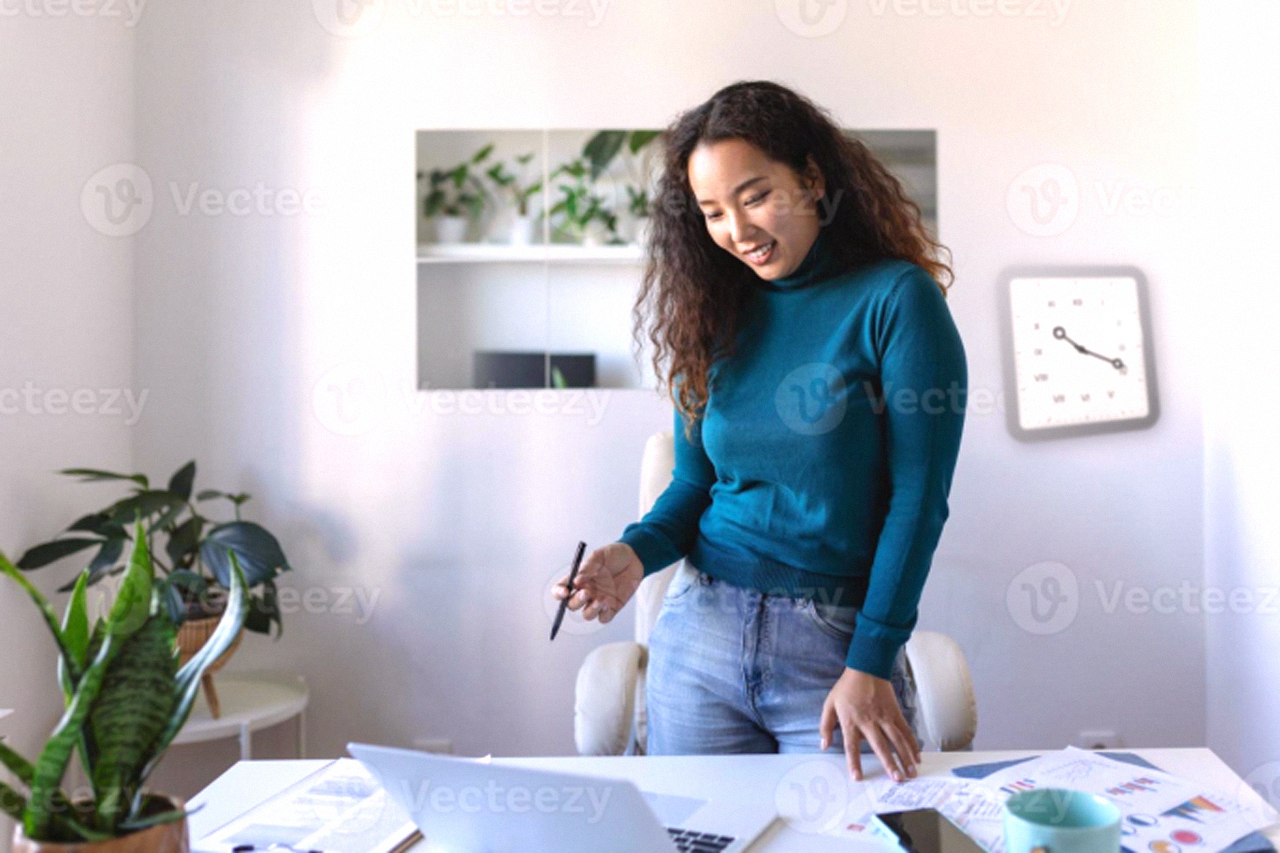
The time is 10,19
